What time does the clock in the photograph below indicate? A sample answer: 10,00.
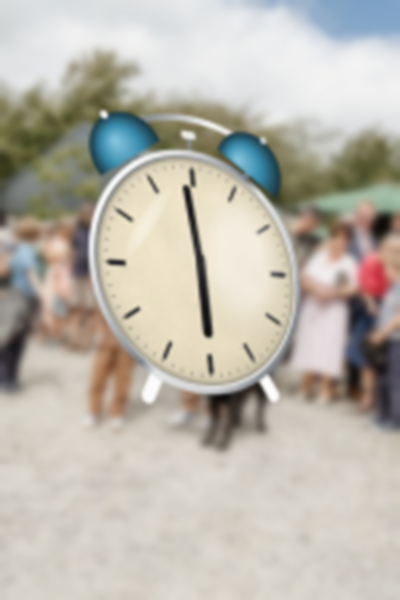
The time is 5,59
